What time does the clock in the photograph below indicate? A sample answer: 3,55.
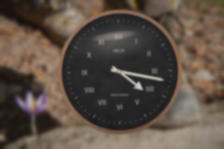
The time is 4,17
